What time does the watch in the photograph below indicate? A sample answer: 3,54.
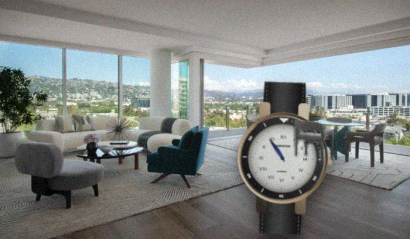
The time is 10,54
